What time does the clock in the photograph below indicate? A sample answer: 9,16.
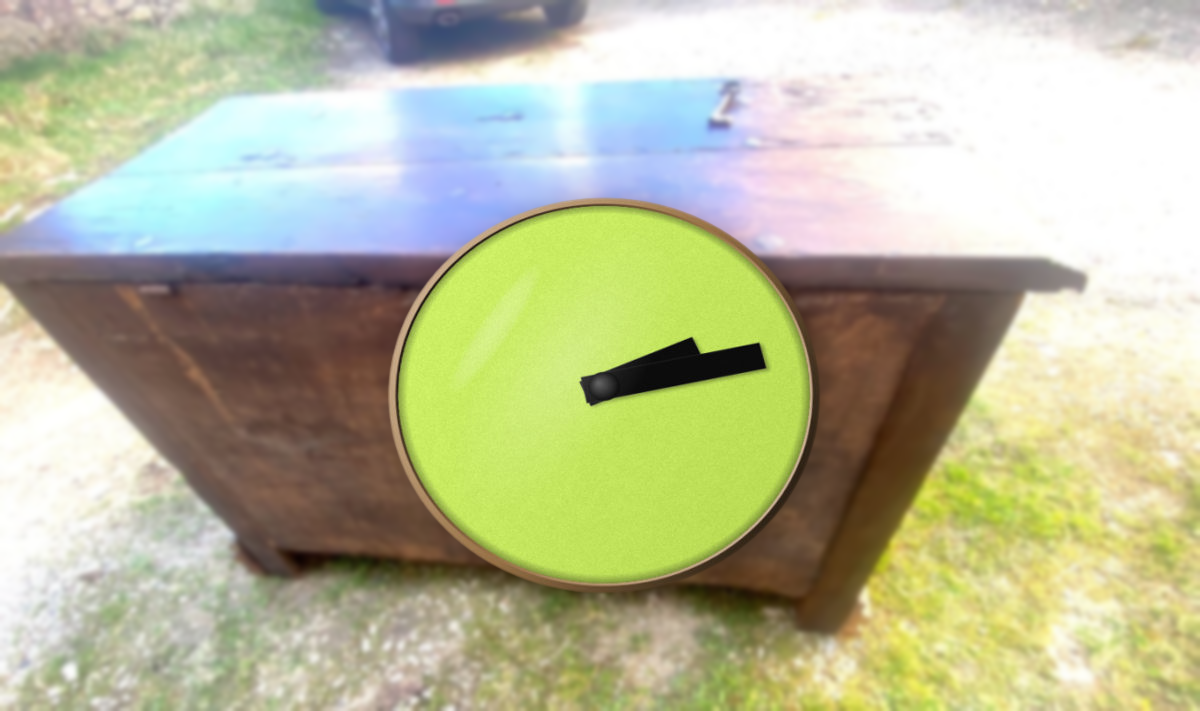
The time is 2,13
